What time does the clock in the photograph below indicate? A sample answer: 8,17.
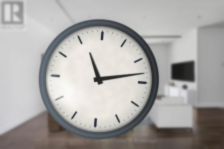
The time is 11,13
